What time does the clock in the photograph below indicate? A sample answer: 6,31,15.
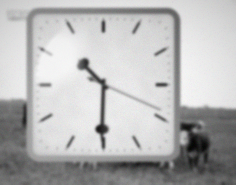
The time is 10,30,19
